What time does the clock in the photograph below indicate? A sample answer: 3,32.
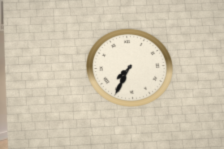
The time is 7,35
